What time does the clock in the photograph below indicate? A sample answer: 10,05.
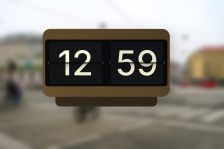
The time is 12,59
